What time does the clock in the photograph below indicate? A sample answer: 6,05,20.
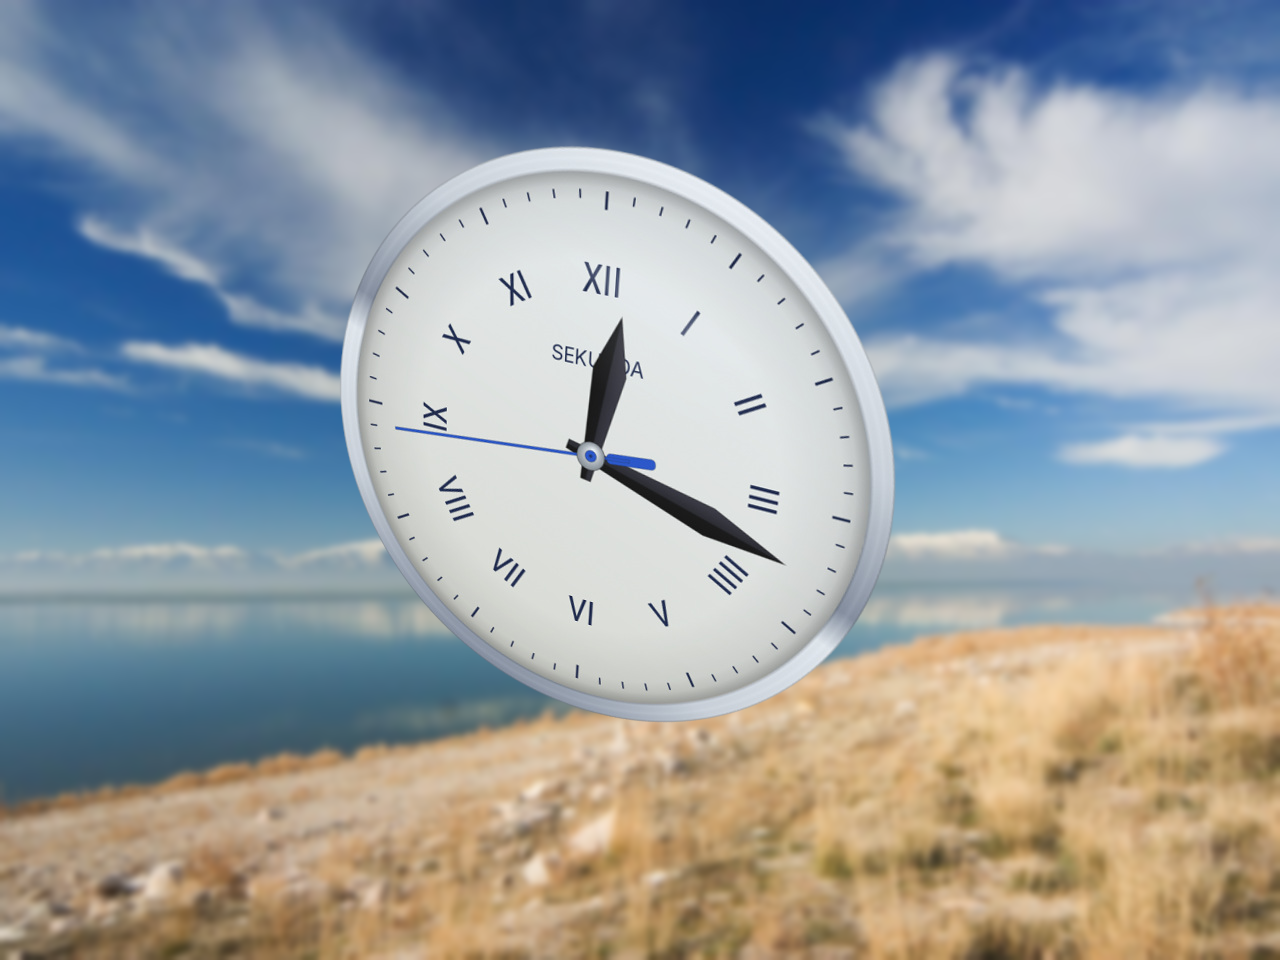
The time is 12,17,44
